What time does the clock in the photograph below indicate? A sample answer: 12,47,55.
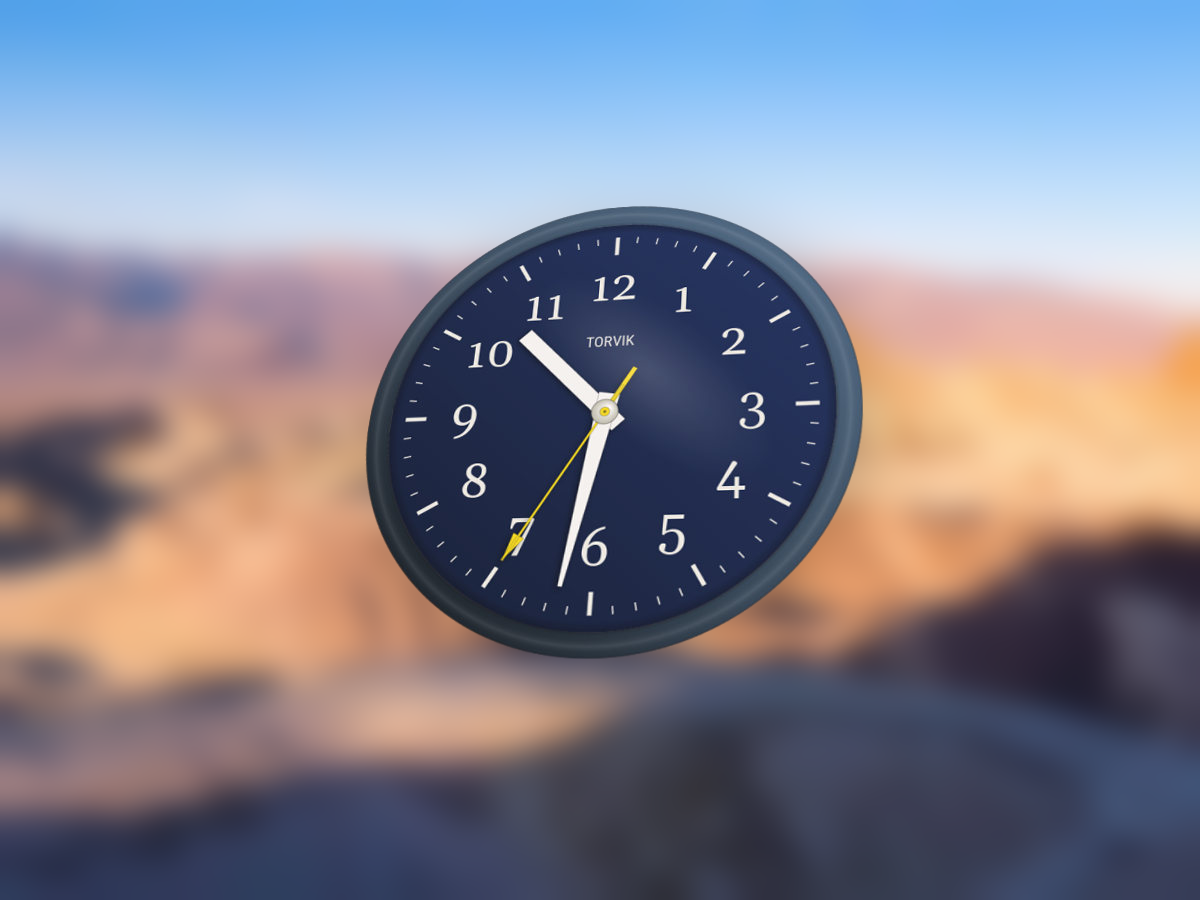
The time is 10,31,35
